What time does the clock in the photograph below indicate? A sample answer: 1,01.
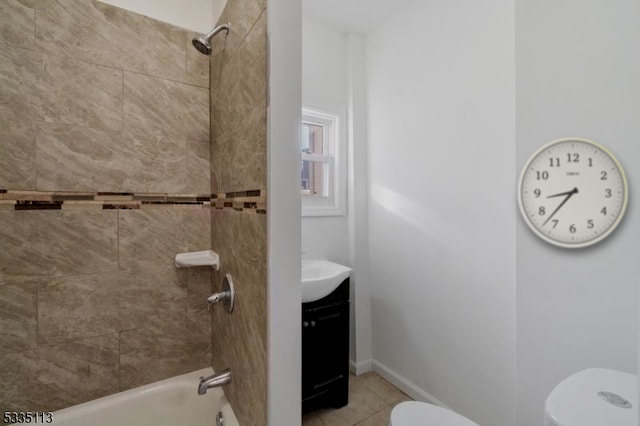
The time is 8,37
